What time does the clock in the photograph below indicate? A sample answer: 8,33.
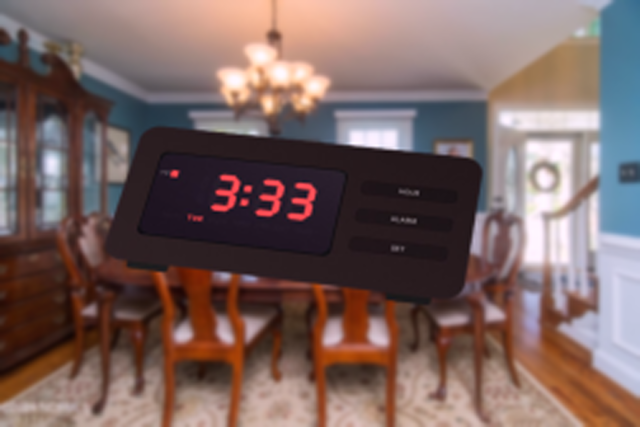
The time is 3,33
